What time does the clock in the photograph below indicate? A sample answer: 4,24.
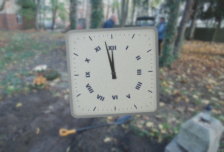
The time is 11,58
